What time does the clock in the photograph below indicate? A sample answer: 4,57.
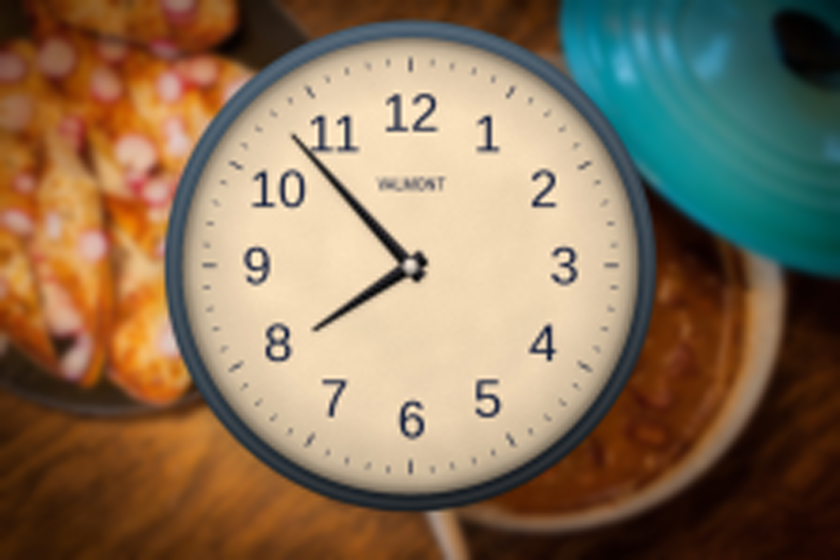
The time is 7,53
